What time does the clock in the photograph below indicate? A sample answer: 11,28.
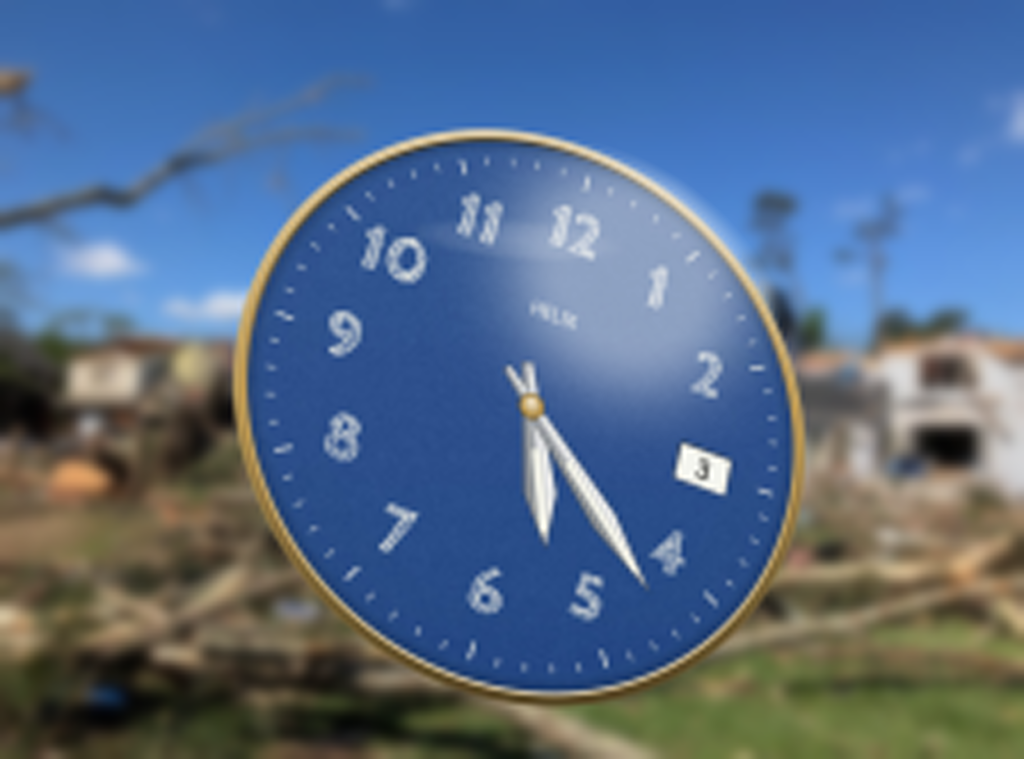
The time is 5,22
